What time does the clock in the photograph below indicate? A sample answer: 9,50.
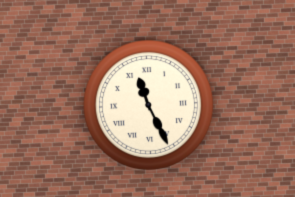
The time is 11,26
